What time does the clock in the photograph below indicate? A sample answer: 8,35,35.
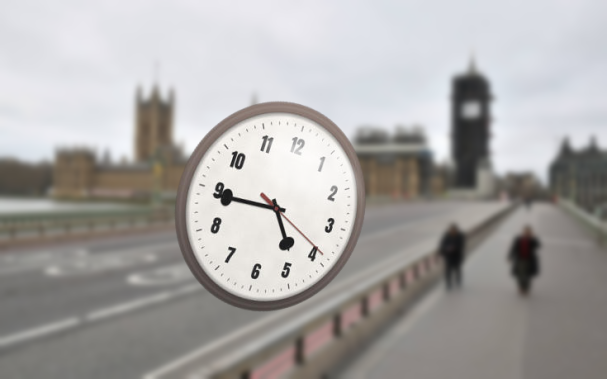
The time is 4,44,19
